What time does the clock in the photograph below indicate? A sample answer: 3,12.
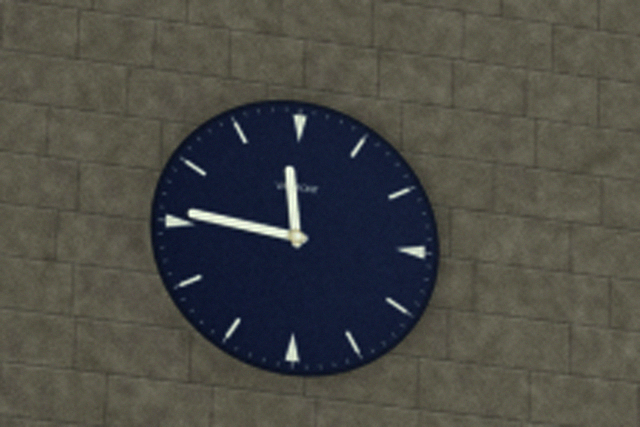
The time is 11,46
